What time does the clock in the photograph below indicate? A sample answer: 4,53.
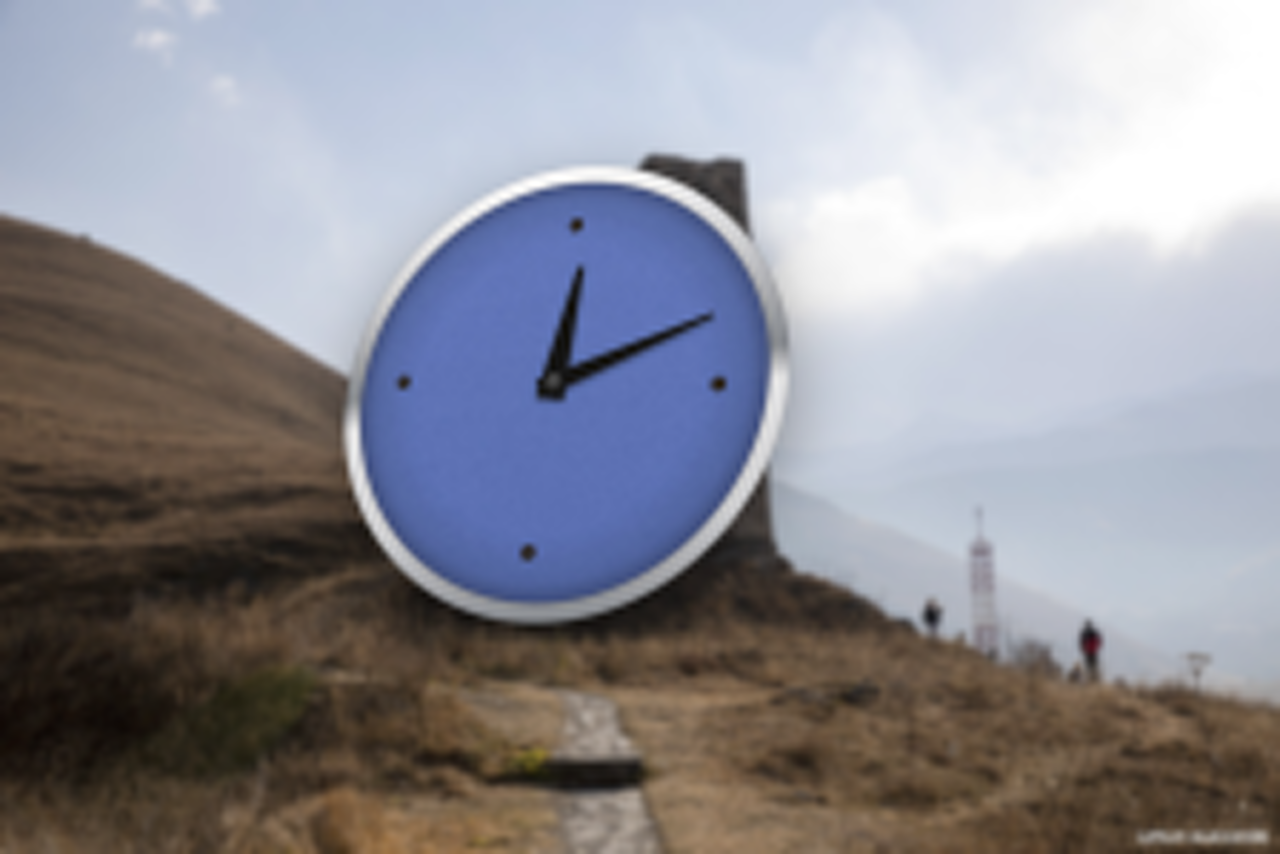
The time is 12,11
